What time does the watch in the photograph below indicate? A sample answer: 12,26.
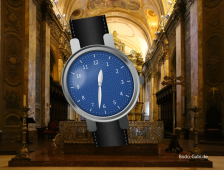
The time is 12,32
